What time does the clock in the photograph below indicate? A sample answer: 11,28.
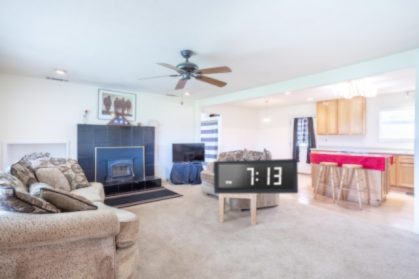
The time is 7,13
